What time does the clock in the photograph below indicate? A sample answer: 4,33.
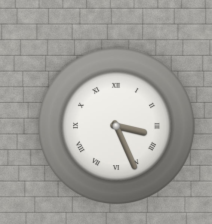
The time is 3,26
